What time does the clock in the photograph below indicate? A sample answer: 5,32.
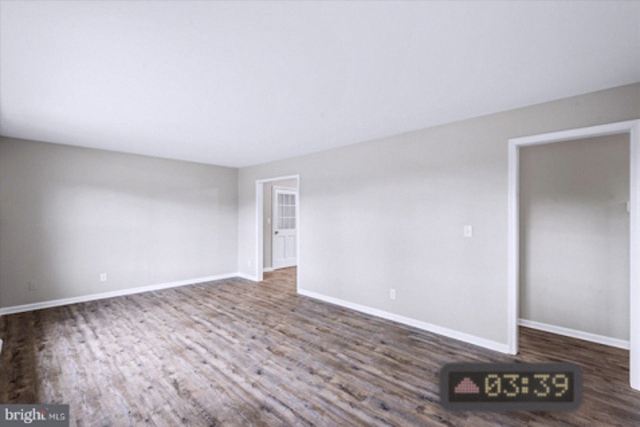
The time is 3,39
